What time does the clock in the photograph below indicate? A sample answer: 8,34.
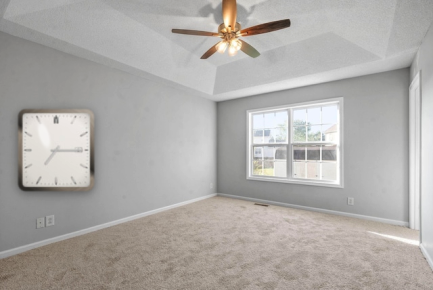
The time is 7,15
